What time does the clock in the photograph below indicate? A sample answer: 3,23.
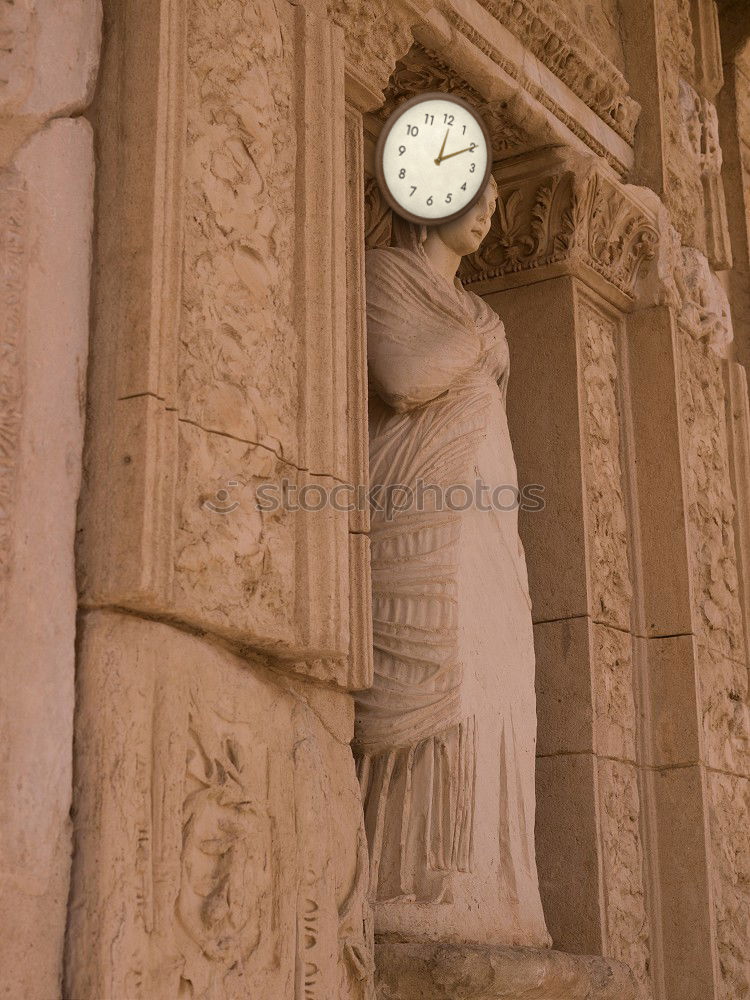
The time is 12,10
